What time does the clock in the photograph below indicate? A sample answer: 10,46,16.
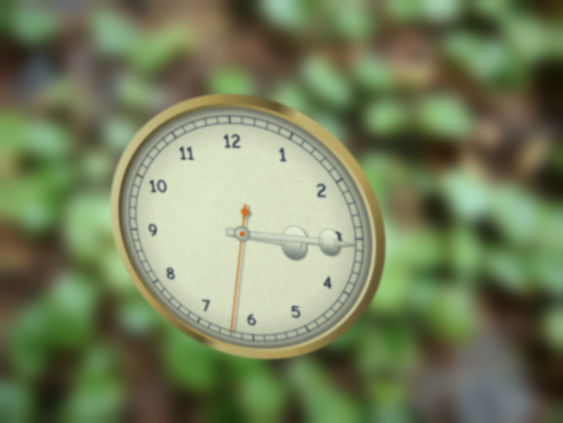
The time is 3,15,32
